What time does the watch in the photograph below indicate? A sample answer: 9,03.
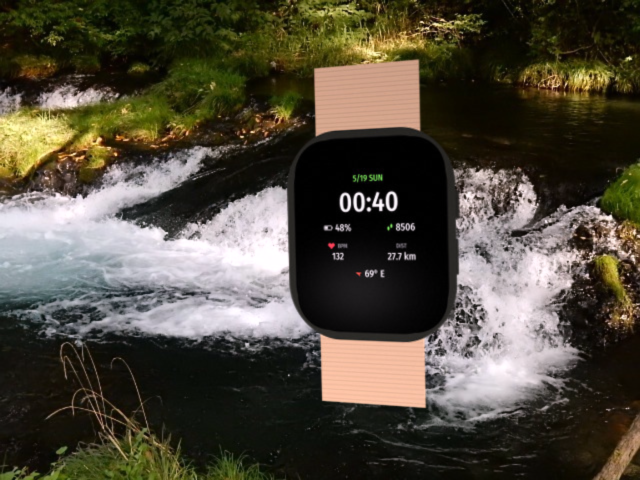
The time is 0,40
